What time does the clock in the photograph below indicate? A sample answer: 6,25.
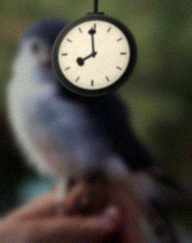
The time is 7,59
